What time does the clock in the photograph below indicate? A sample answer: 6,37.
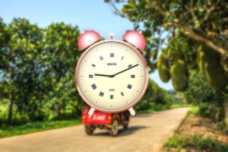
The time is 9,11
